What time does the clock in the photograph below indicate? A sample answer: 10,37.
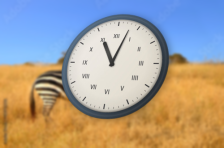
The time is 11,03
